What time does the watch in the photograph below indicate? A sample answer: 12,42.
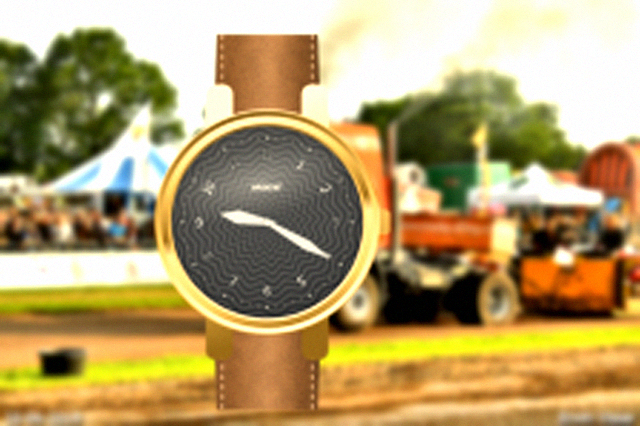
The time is 9,20
